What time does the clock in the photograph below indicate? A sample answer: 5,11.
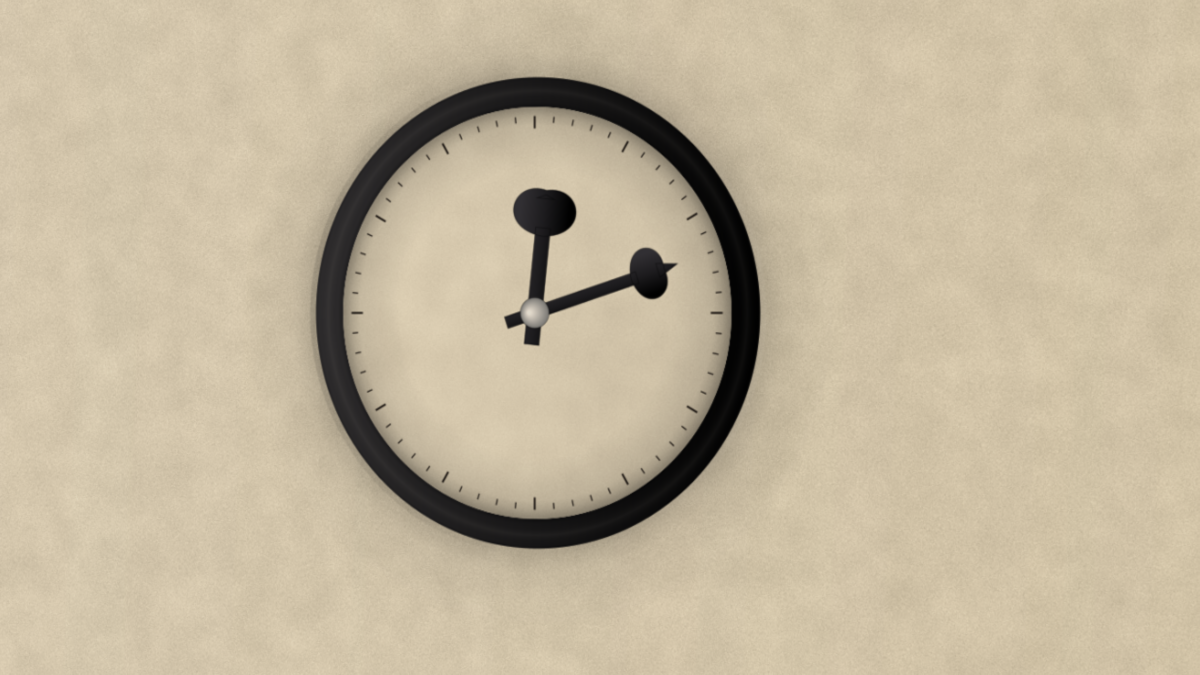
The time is 12,12
